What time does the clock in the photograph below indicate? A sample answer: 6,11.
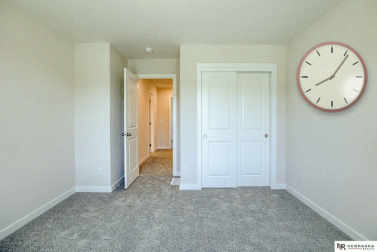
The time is 8,06
